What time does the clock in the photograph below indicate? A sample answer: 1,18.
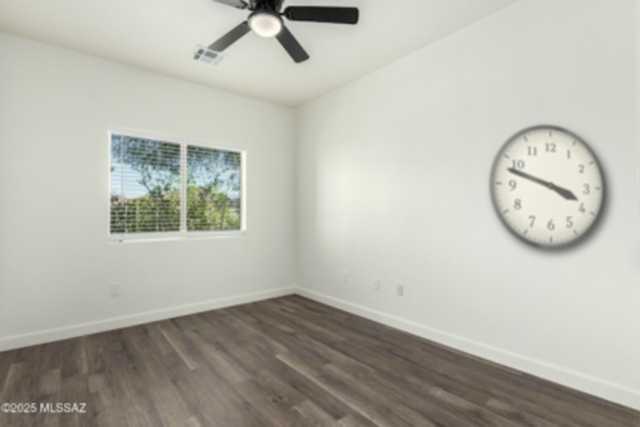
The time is 3,48
